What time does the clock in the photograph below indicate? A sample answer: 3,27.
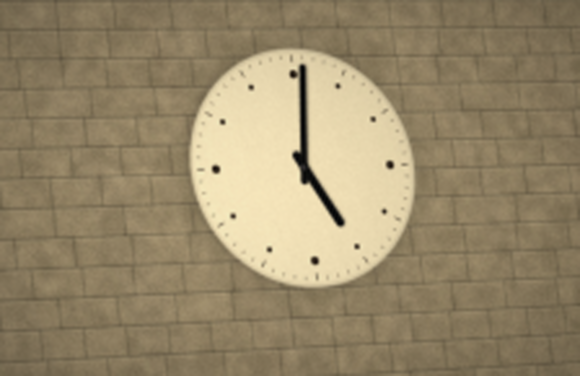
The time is 5,01
